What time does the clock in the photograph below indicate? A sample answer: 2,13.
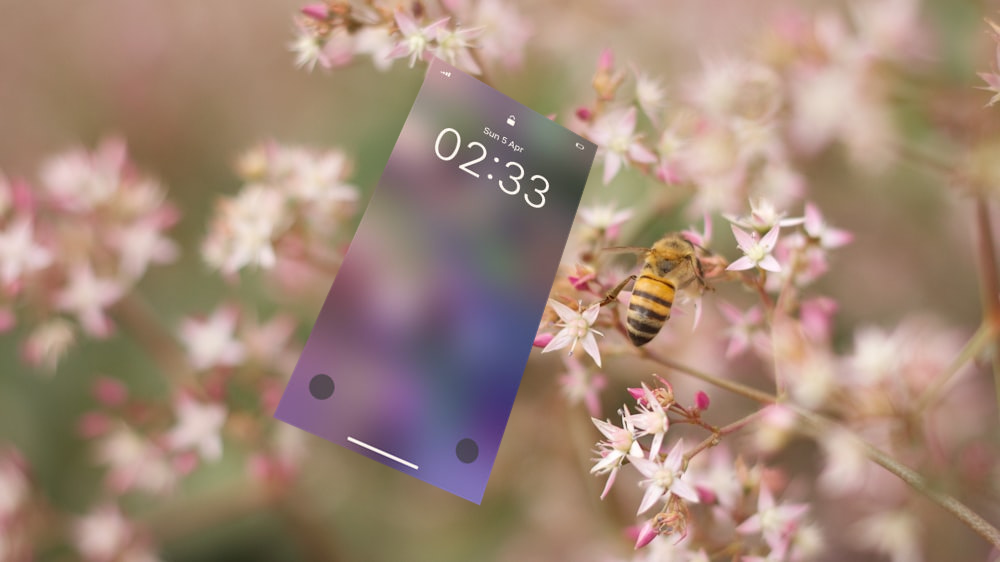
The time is 2,33
